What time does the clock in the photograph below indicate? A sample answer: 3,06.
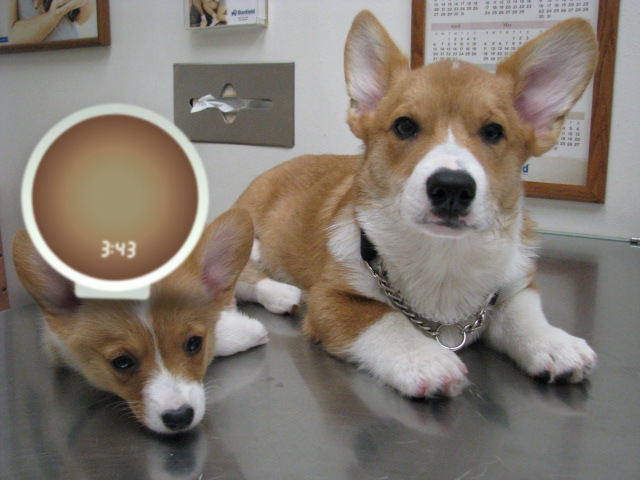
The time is 3,43
